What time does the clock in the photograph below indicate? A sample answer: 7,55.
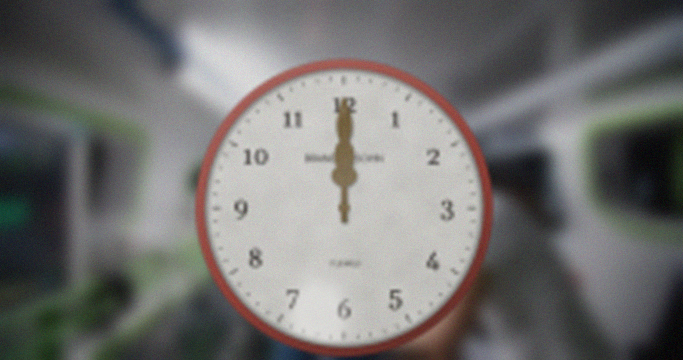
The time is 12,00
